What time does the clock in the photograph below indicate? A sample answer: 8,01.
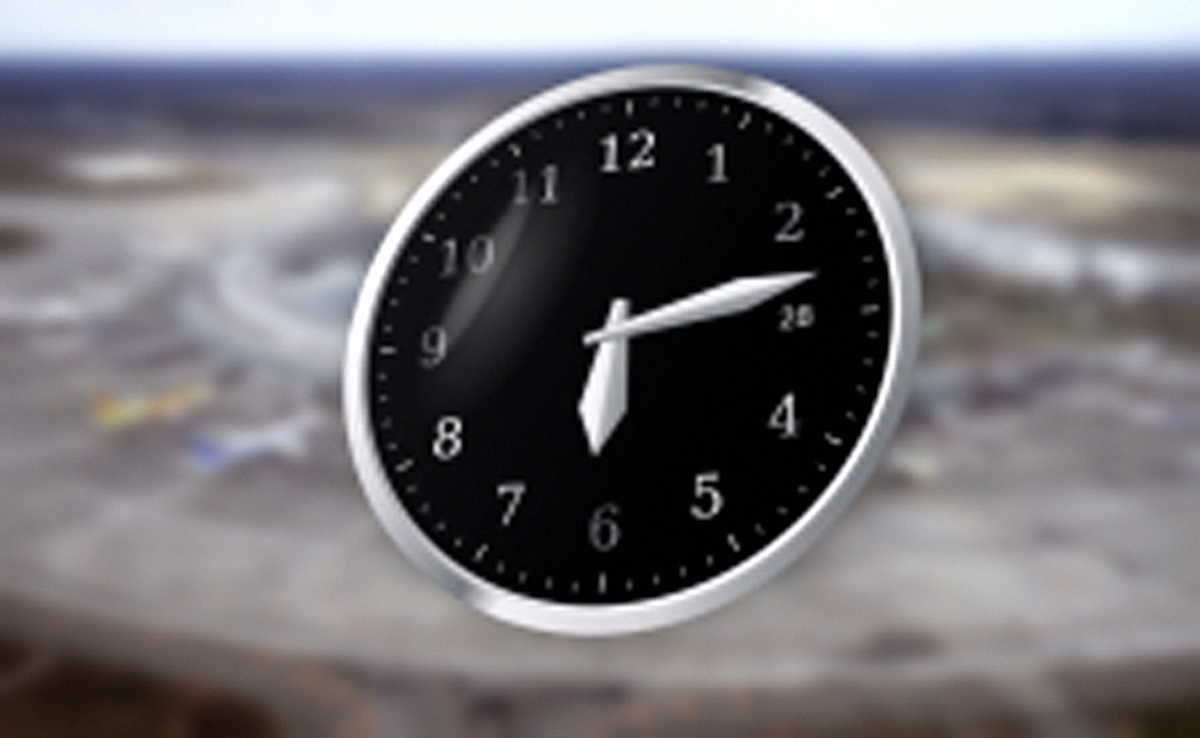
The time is 6,13
